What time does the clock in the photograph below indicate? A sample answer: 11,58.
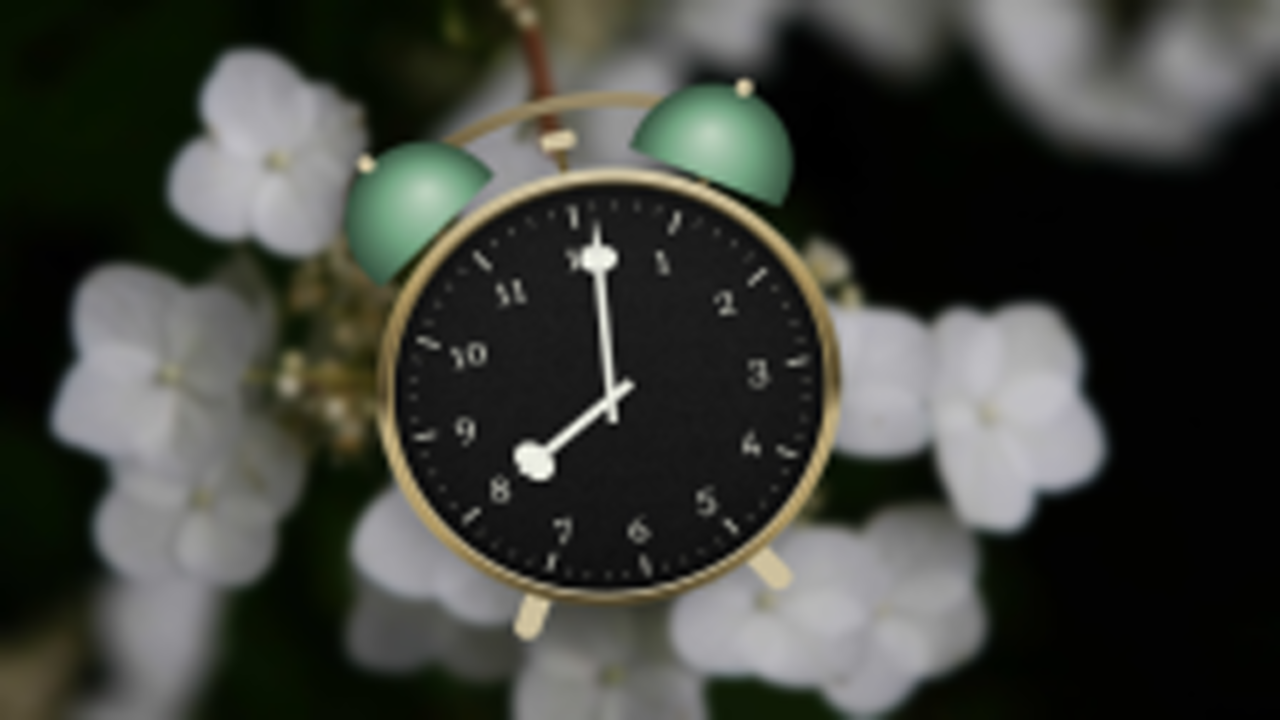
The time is 8,01
